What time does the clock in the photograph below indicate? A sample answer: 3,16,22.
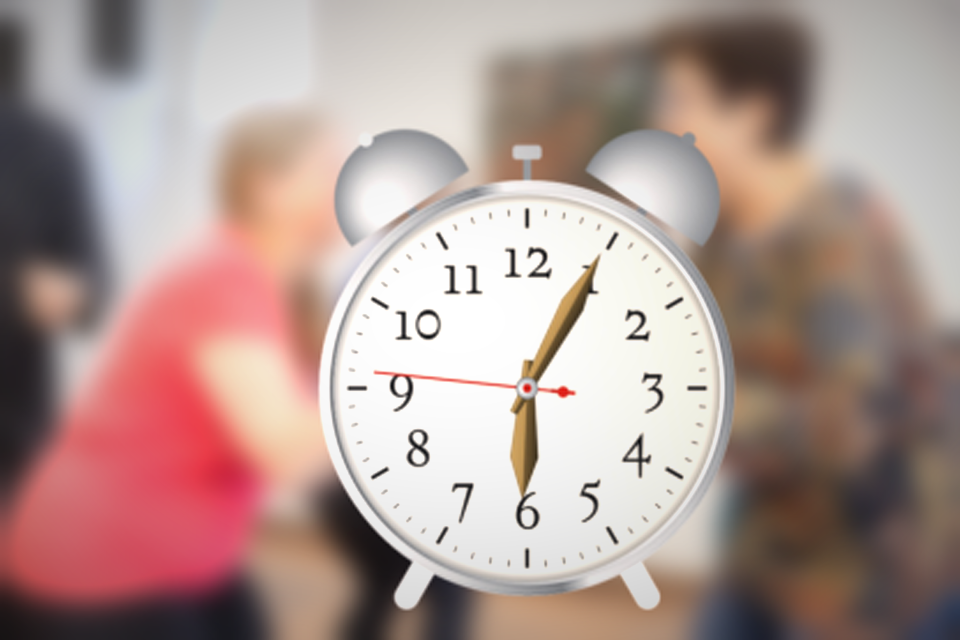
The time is 6,04,46
